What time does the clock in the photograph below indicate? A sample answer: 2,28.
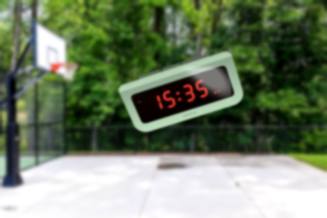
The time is 15,35
